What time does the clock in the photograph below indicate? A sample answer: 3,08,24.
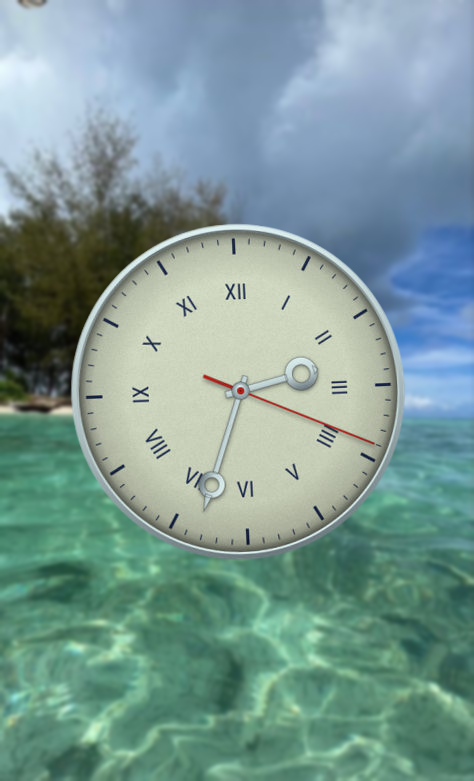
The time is 2,33,19
